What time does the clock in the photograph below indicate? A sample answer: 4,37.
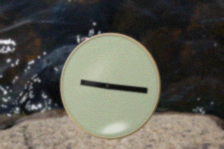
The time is 9,16
